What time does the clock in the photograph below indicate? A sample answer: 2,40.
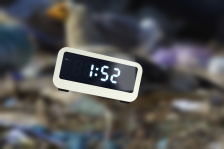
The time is 1,52
